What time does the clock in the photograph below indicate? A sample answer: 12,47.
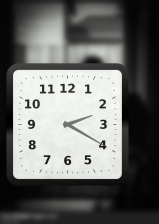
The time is 2,20
